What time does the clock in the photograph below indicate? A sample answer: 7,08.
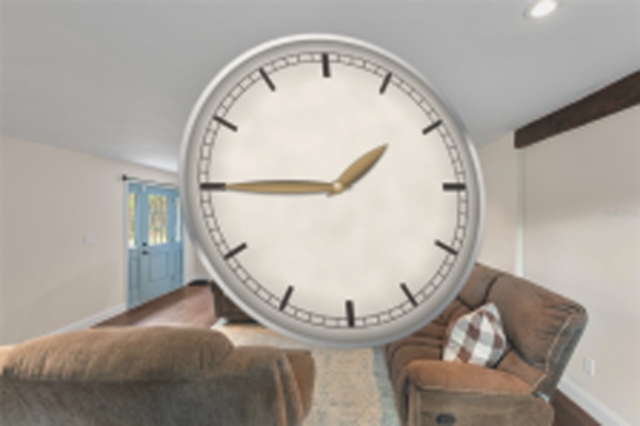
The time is 1,45
